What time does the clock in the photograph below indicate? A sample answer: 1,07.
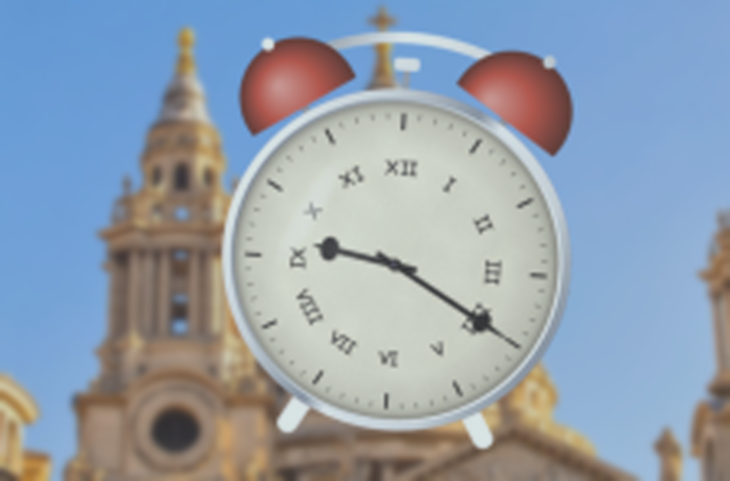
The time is 9,20
